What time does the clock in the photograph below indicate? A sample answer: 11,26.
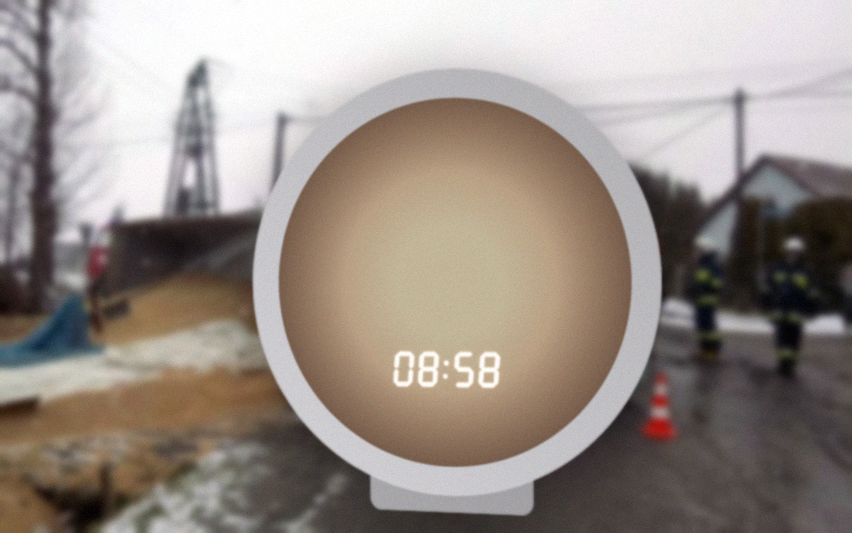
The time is 8,58
